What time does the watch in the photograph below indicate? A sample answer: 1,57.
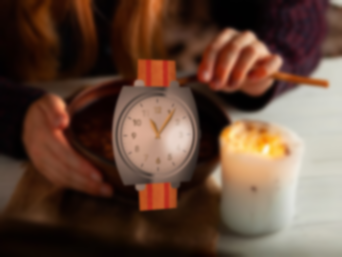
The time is 11,06
